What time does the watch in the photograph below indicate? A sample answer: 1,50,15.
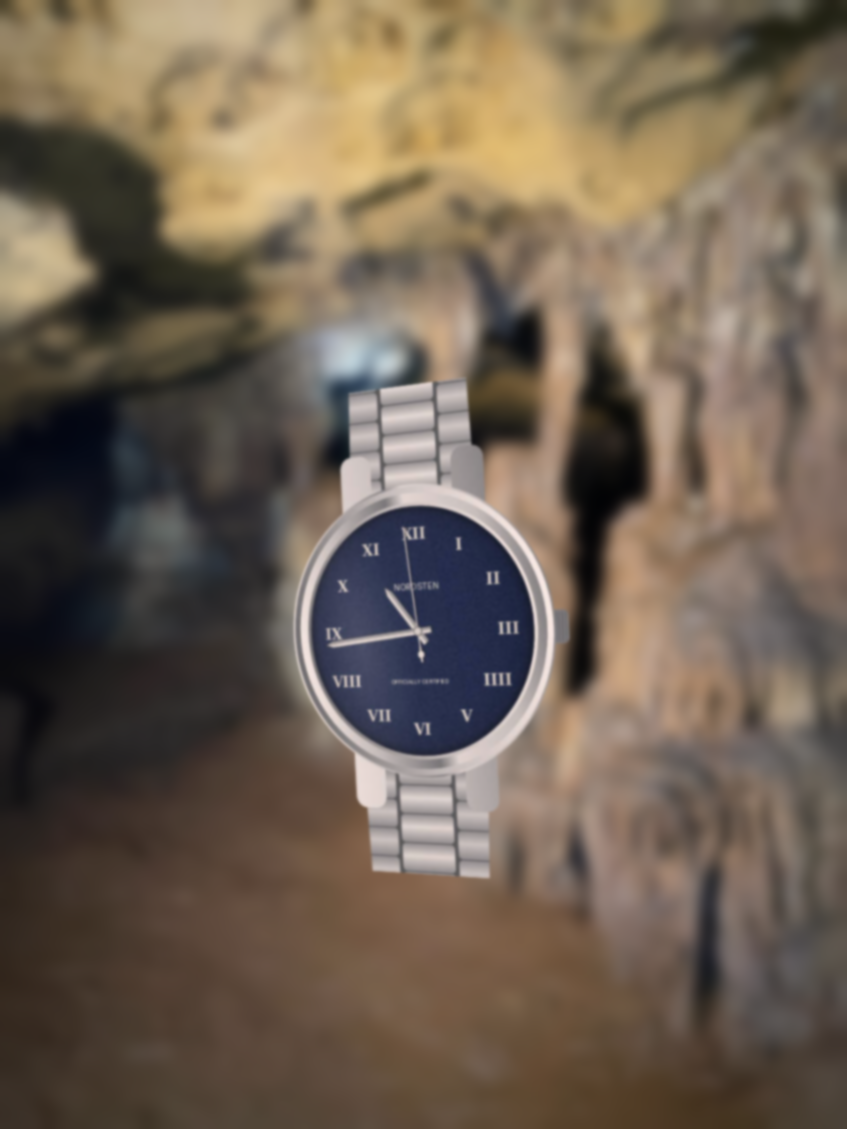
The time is 10,43,59
